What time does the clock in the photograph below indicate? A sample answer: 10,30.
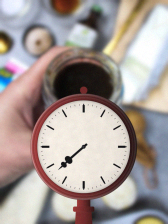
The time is 7,38
